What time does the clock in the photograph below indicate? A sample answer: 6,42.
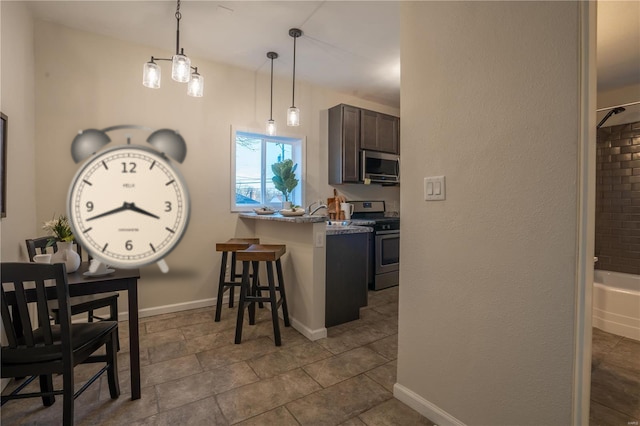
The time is 3,42
